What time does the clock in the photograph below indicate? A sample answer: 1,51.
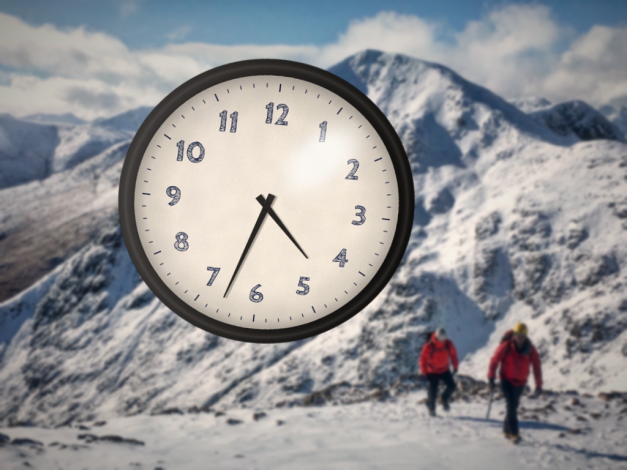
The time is 4,33
